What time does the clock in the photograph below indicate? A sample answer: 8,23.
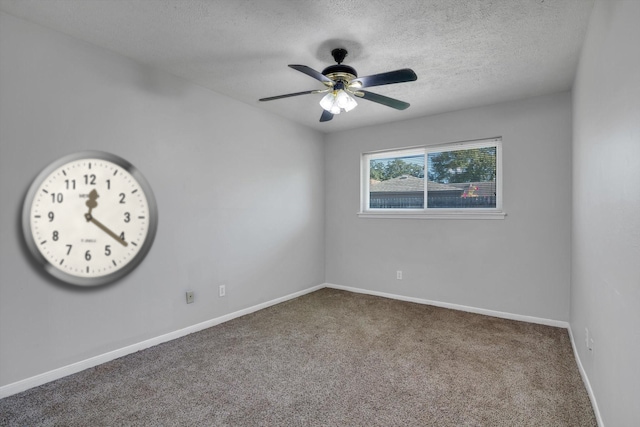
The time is 12,21
